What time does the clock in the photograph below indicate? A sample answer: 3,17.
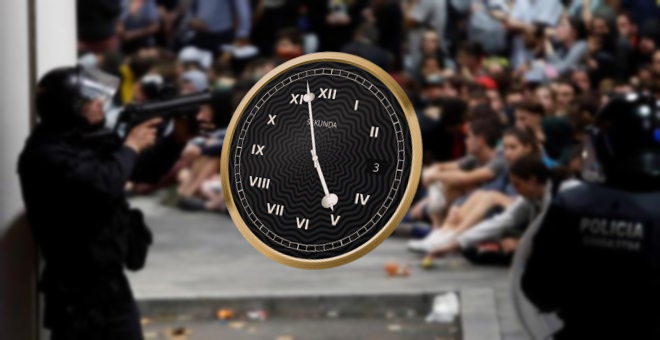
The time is 4,57
